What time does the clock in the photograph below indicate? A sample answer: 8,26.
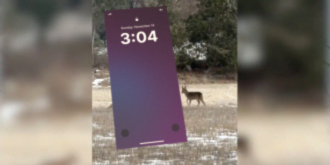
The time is 3,04
